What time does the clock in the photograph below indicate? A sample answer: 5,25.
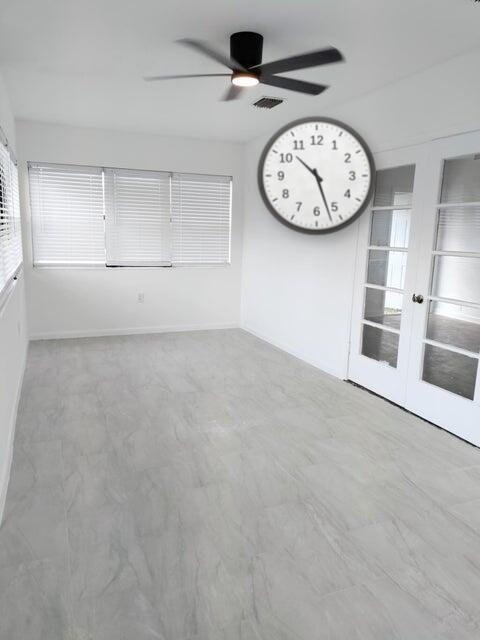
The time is 10,27
